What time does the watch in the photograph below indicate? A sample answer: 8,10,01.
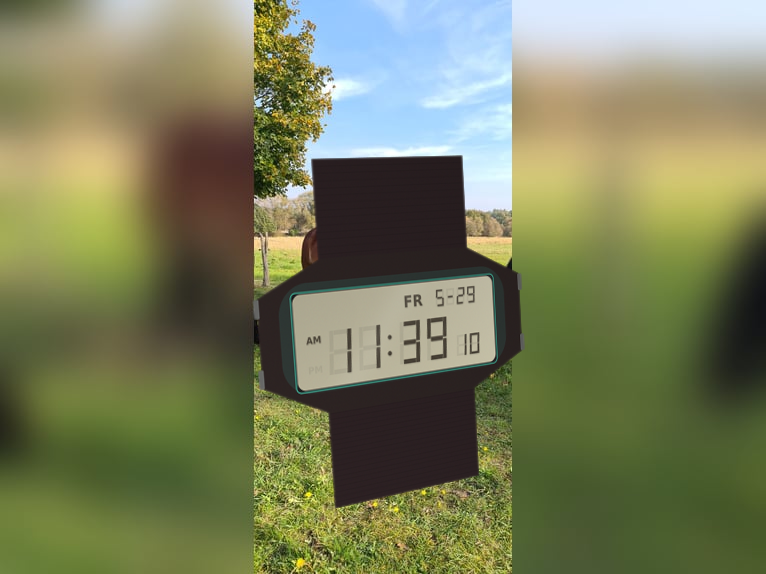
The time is 11,39,10
